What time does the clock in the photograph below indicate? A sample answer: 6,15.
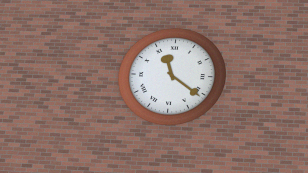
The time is 11,21
